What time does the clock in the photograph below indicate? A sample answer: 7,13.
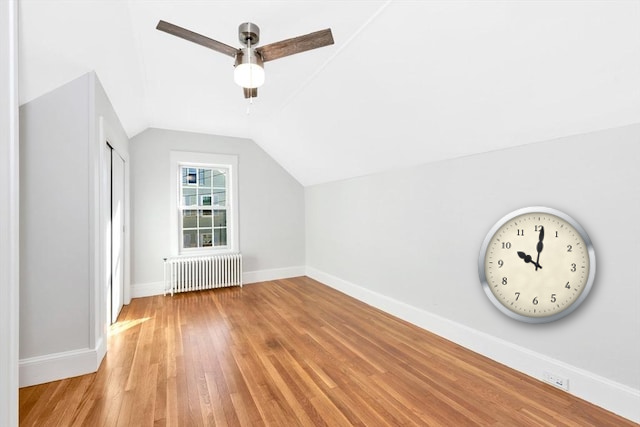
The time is 10,01
